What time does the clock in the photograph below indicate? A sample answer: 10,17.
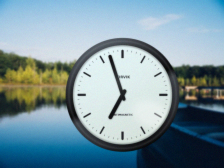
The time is 6,57
